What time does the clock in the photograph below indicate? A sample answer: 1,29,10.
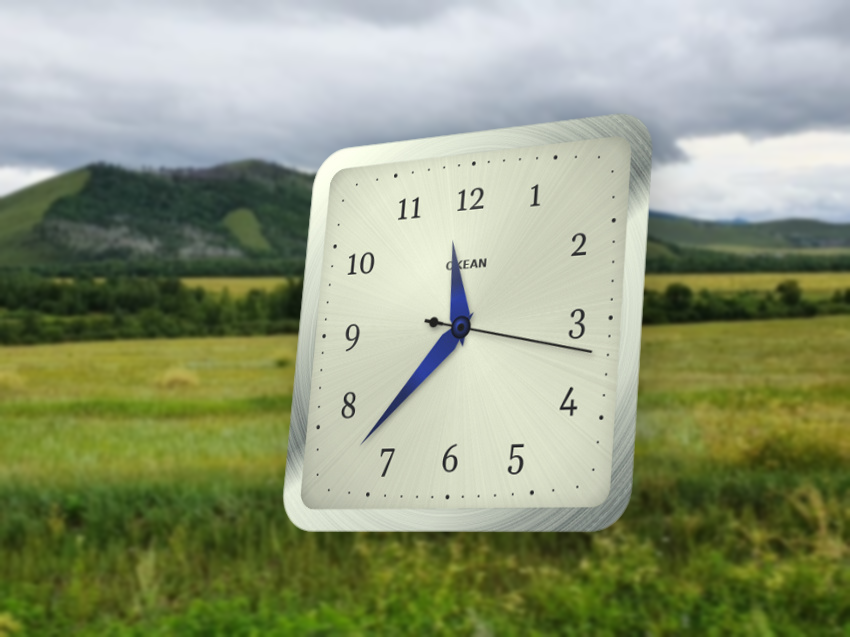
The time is 11,37,17
